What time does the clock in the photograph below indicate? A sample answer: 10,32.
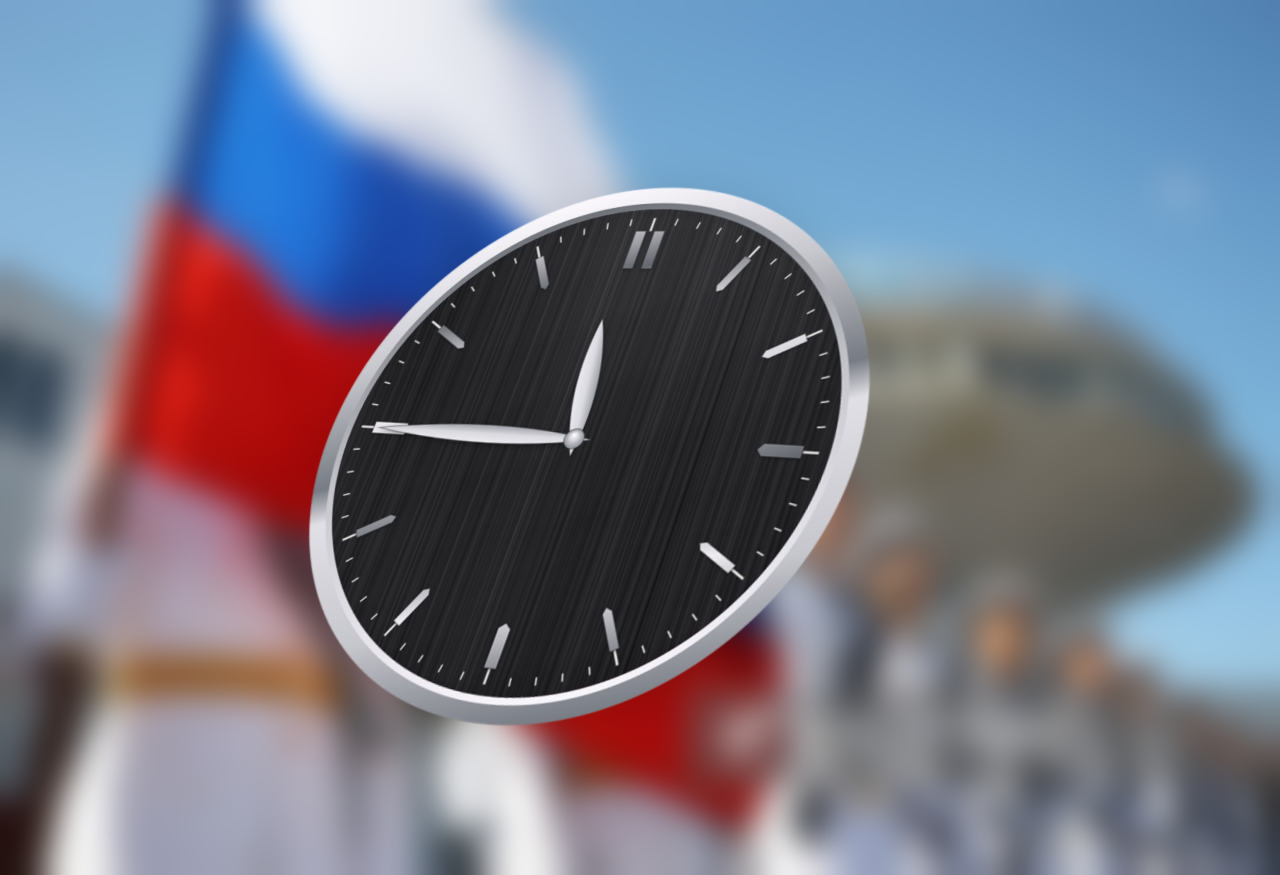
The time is 11,45
